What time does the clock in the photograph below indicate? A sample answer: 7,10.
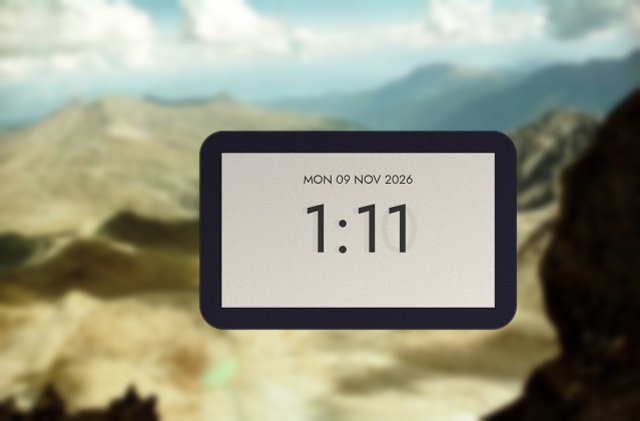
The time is 1,11
